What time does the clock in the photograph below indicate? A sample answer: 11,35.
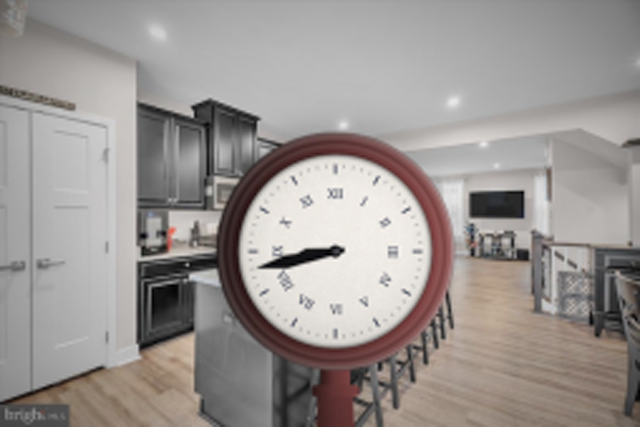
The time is 8,43
